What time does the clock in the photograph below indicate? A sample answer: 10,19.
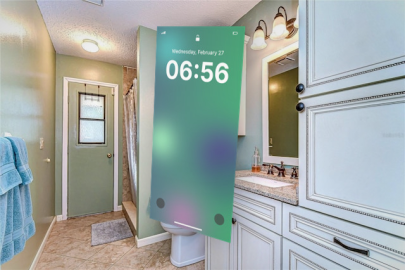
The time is 6,56
